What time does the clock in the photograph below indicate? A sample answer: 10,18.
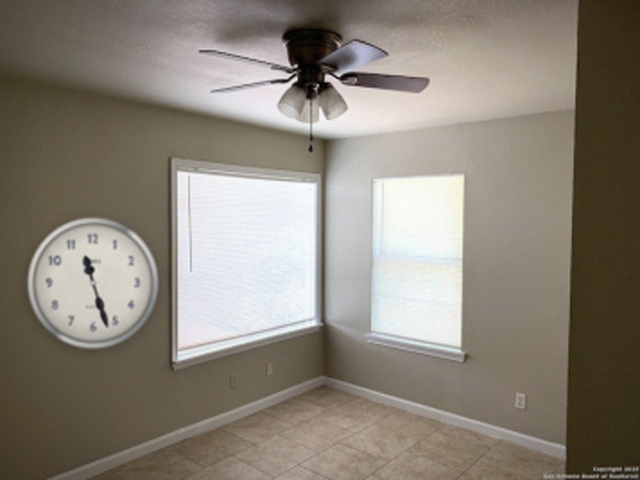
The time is 11,27
